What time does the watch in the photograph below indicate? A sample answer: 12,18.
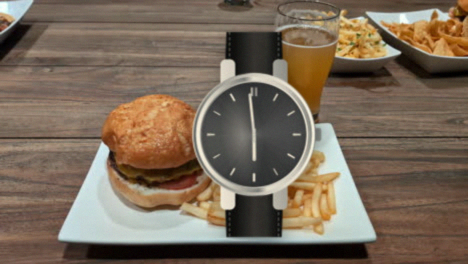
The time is 5,59
